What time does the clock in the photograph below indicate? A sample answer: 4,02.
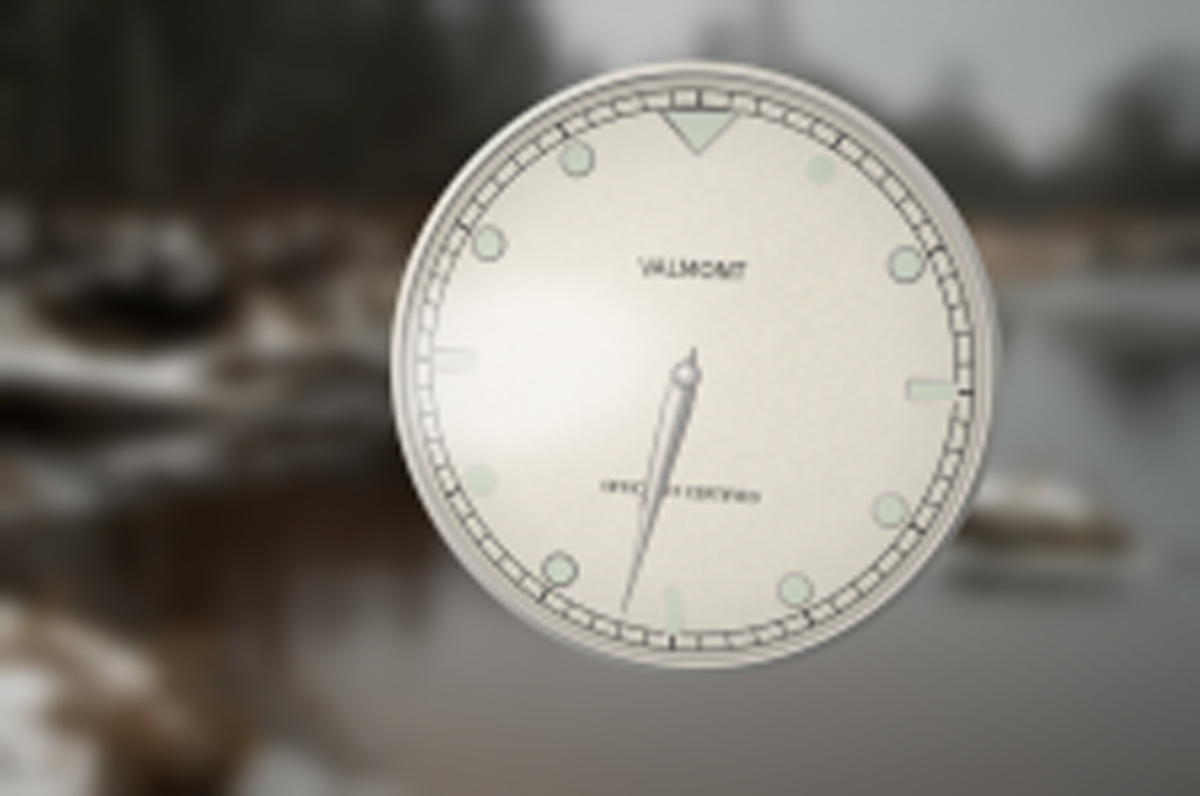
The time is 6,32
